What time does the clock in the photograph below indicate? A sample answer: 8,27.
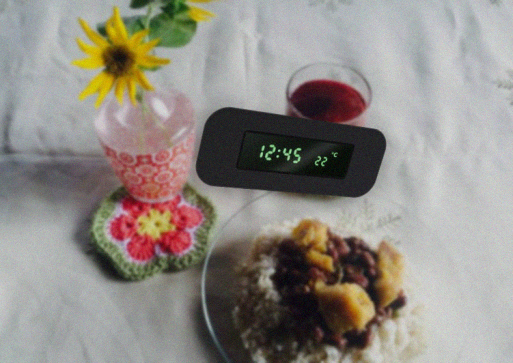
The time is 12,45
